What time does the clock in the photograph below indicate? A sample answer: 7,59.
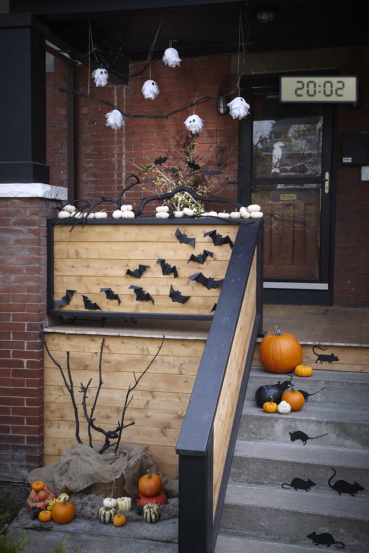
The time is 20,02
